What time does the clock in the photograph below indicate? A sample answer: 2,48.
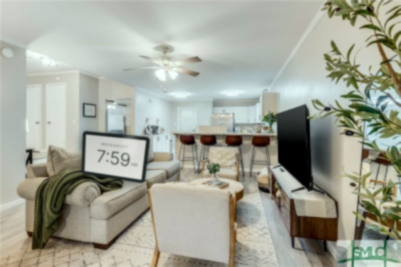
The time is 7,59
